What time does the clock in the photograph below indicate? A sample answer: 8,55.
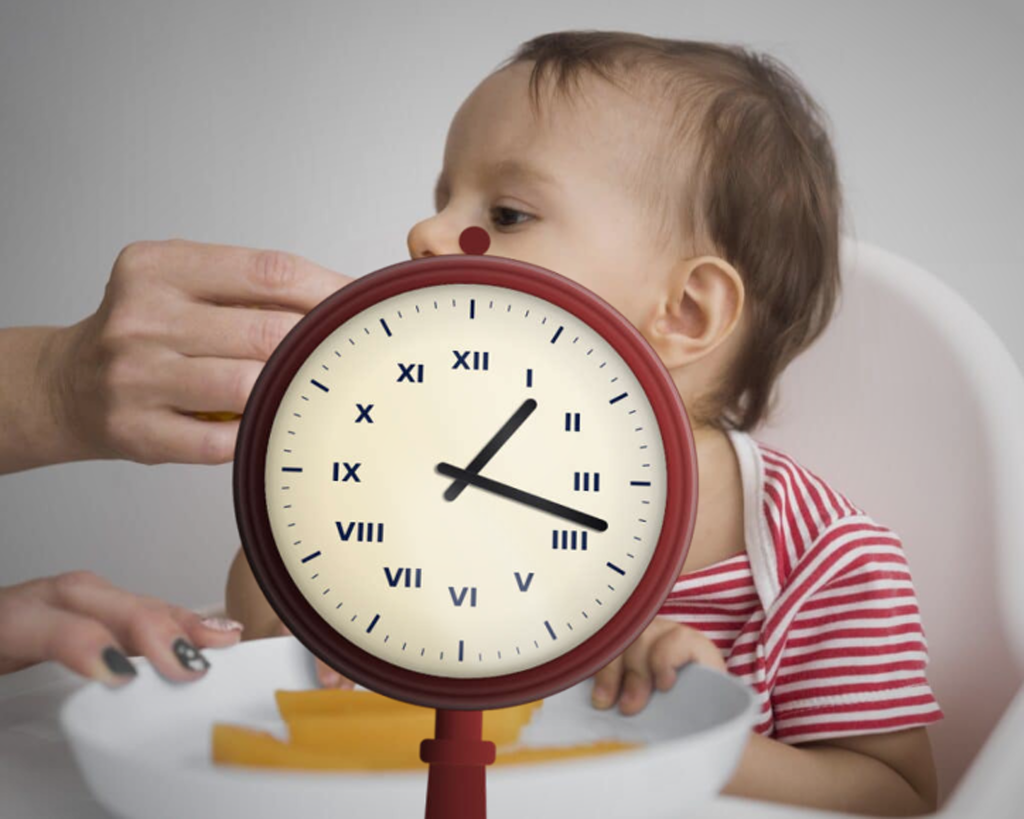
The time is 1,18
